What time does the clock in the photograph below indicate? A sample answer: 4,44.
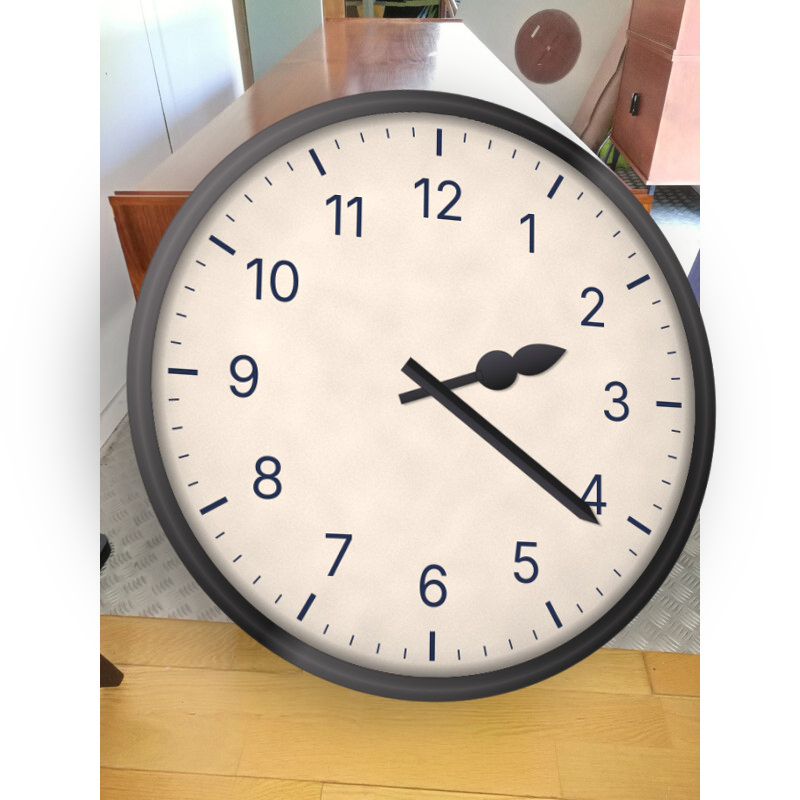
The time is 2,21
